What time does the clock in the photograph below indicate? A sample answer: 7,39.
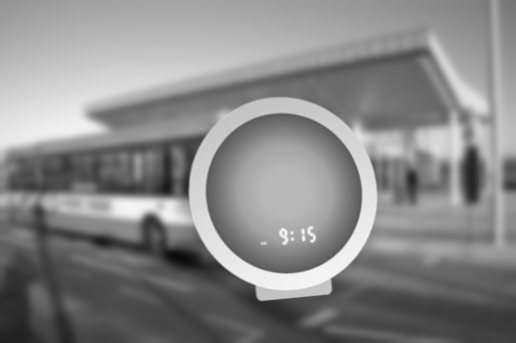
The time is 9,15
